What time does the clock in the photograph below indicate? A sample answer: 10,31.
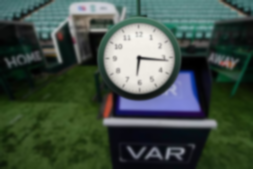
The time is 6,16
